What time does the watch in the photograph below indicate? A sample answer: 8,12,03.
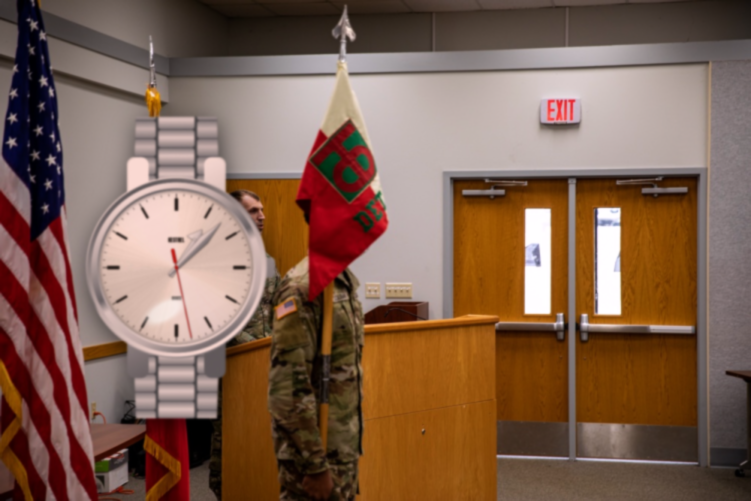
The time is 1,07,28
